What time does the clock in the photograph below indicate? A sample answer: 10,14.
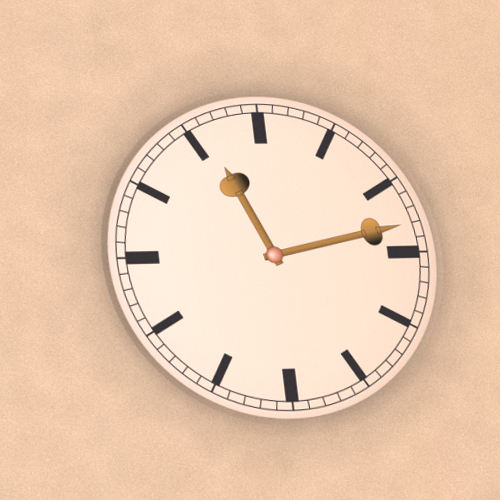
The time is 11,13
